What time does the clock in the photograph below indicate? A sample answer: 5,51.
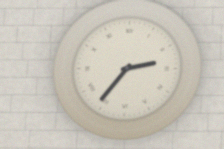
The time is 2,36
